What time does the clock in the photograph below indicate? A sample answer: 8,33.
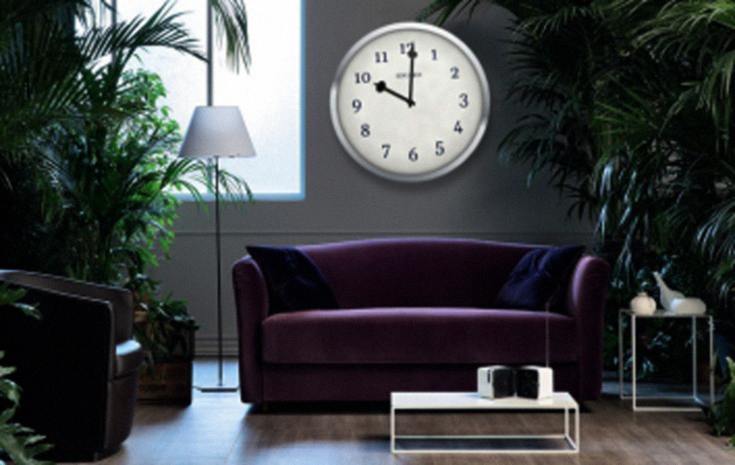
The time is 10,01
